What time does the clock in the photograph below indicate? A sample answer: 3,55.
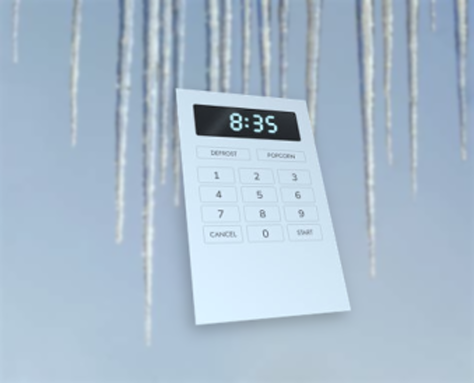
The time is 8,35
